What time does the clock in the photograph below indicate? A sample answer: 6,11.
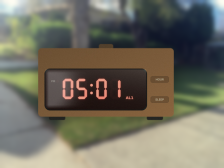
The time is 5,01
